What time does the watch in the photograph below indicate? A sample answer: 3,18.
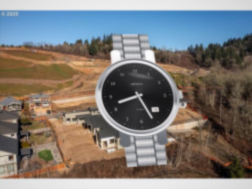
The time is 8,26
